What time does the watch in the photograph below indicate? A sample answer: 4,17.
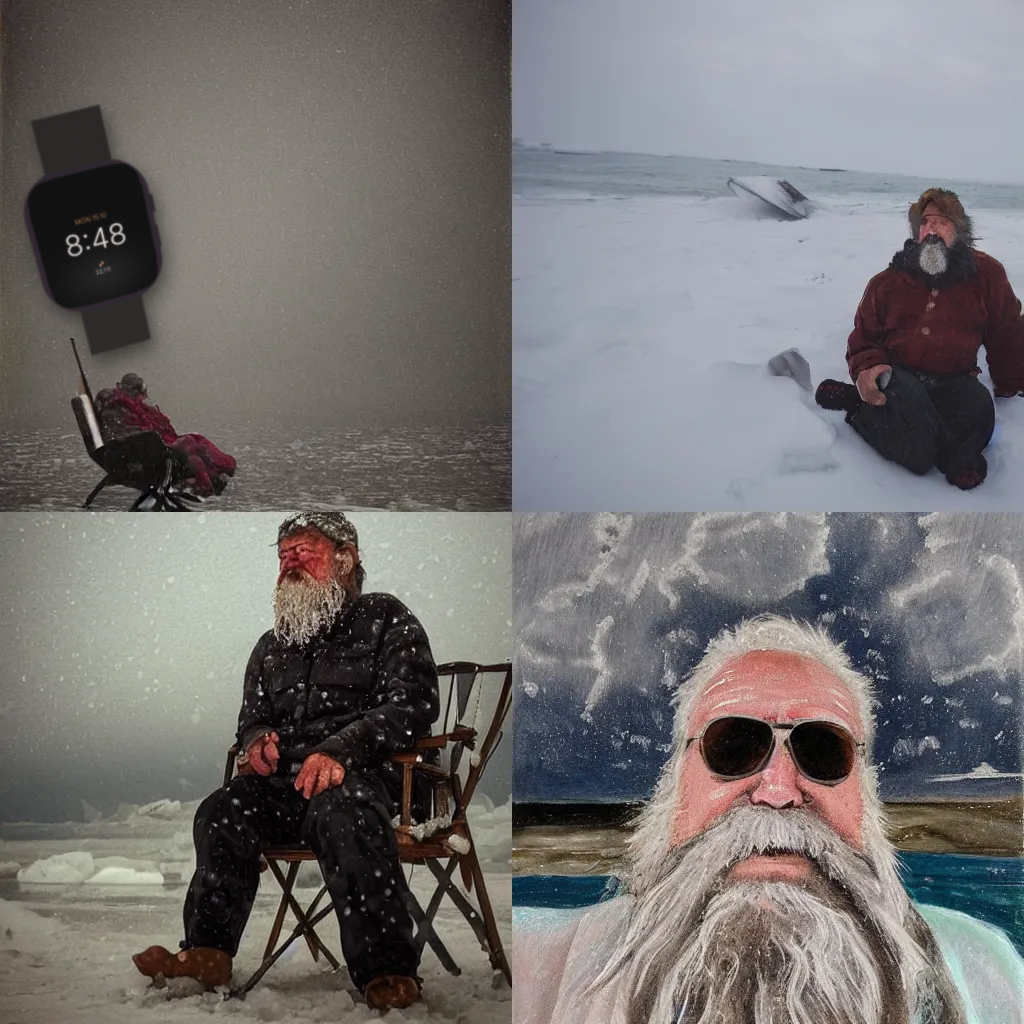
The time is 8,48
